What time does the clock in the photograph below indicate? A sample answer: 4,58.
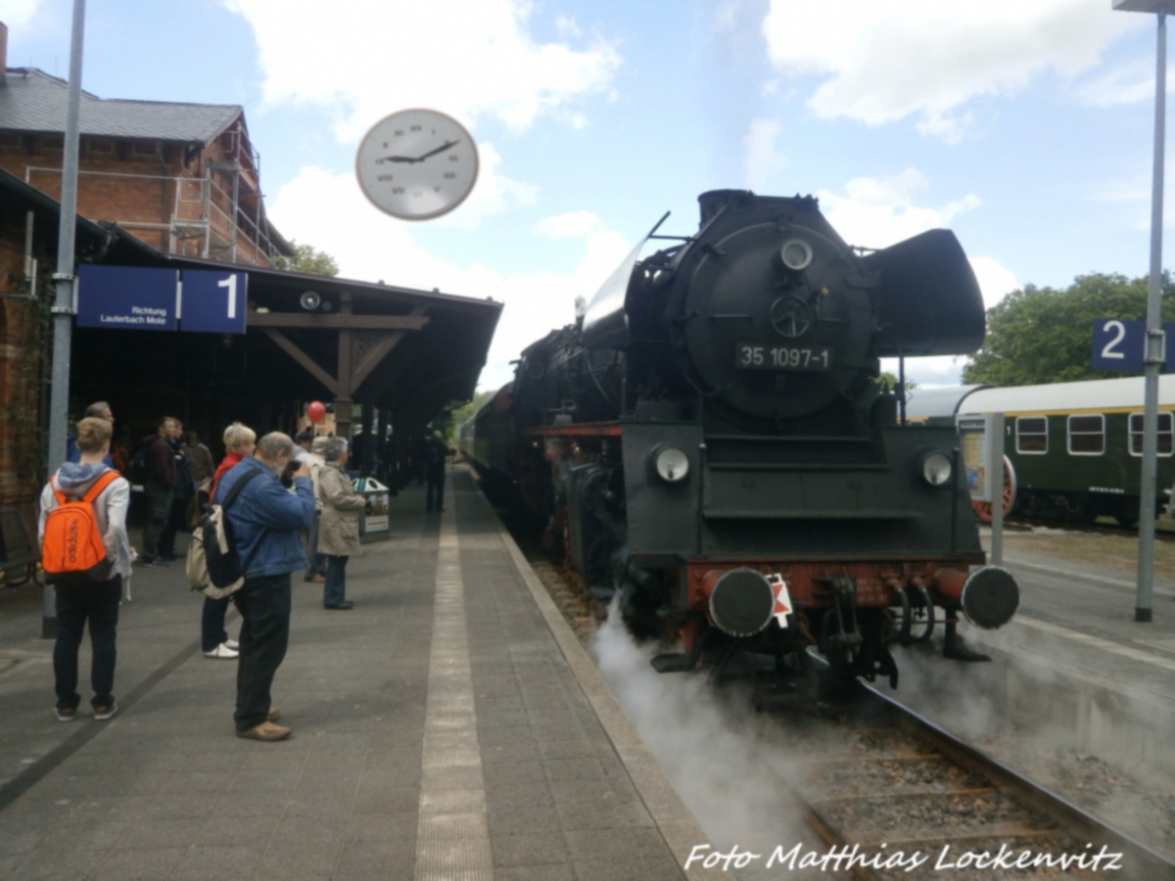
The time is 9,11
